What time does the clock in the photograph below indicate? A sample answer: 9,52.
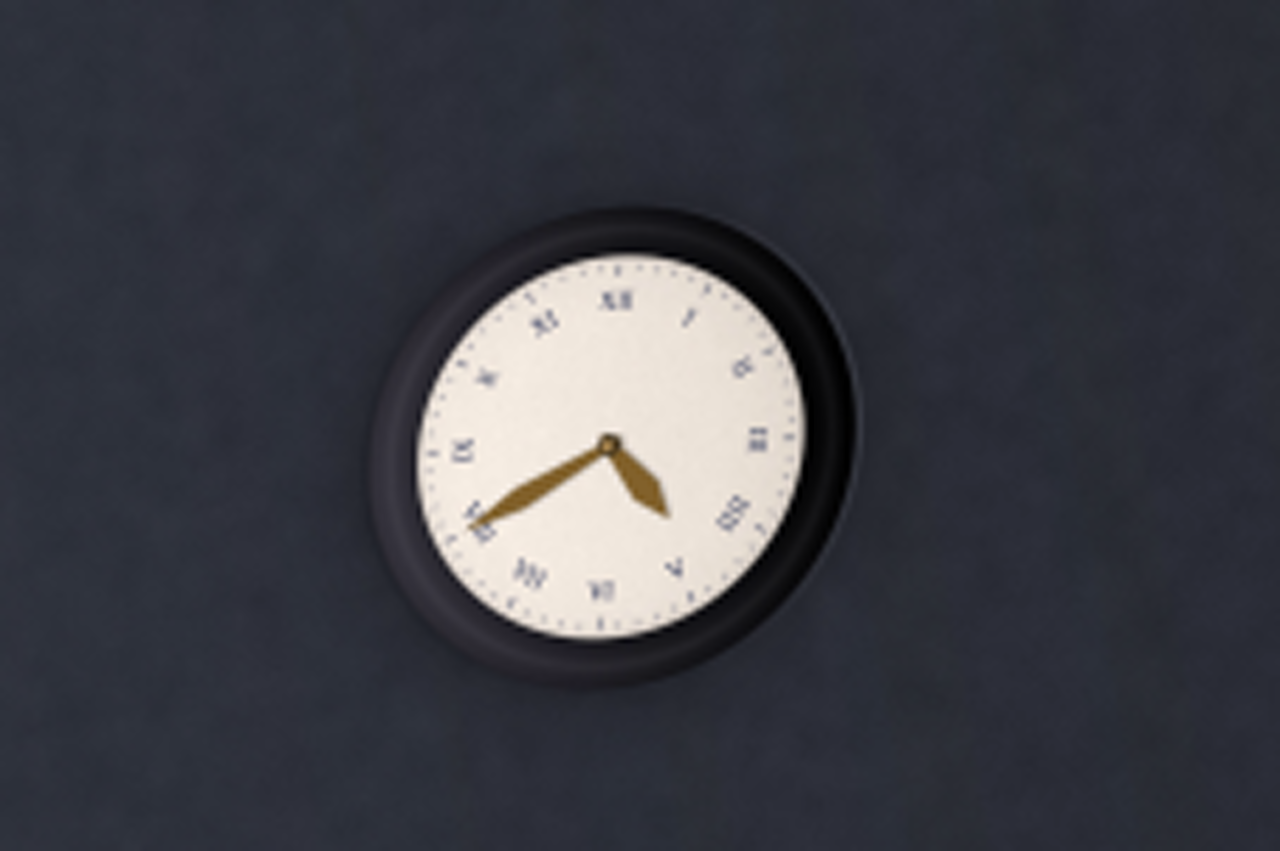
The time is 4,40
